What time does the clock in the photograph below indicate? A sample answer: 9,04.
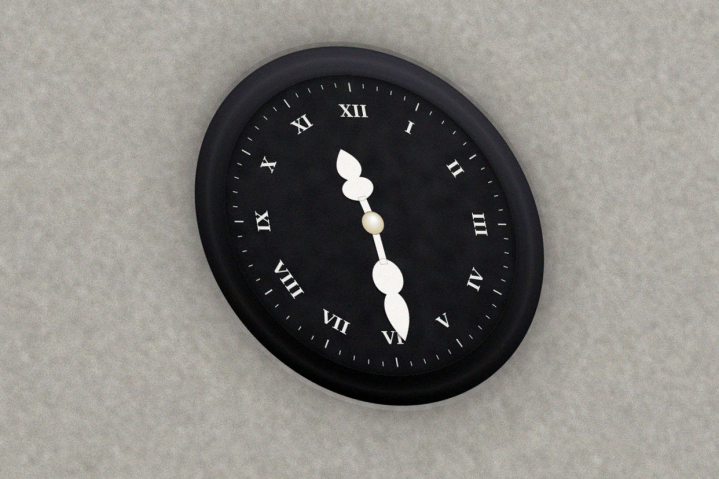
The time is 11,29
